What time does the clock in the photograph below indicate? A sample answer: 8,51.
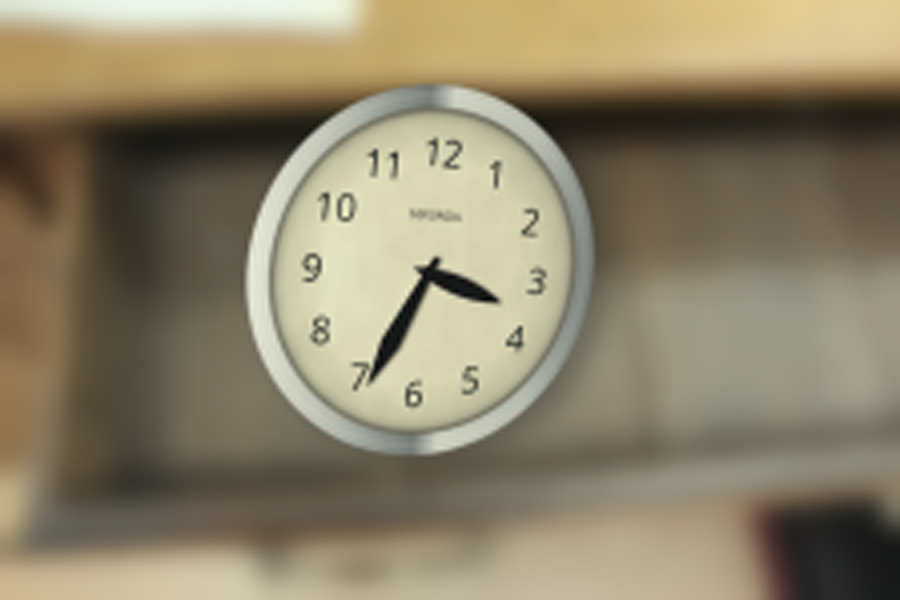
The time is 3,34
